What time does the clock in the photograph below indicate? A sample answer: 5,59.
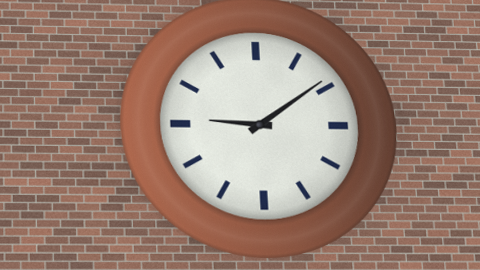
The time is 9,09
